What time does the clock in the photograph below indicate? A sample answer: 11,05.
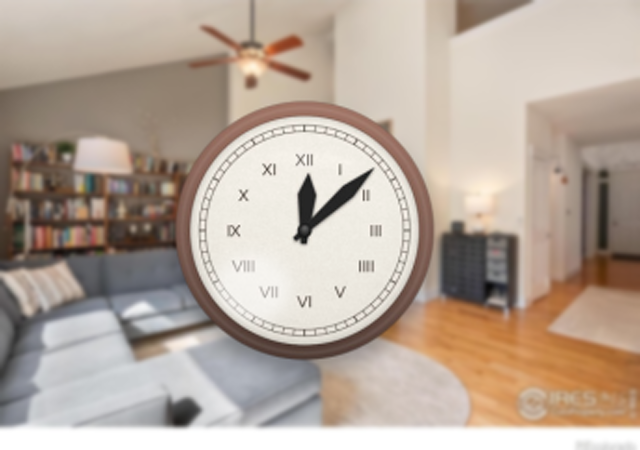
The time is 12,08
